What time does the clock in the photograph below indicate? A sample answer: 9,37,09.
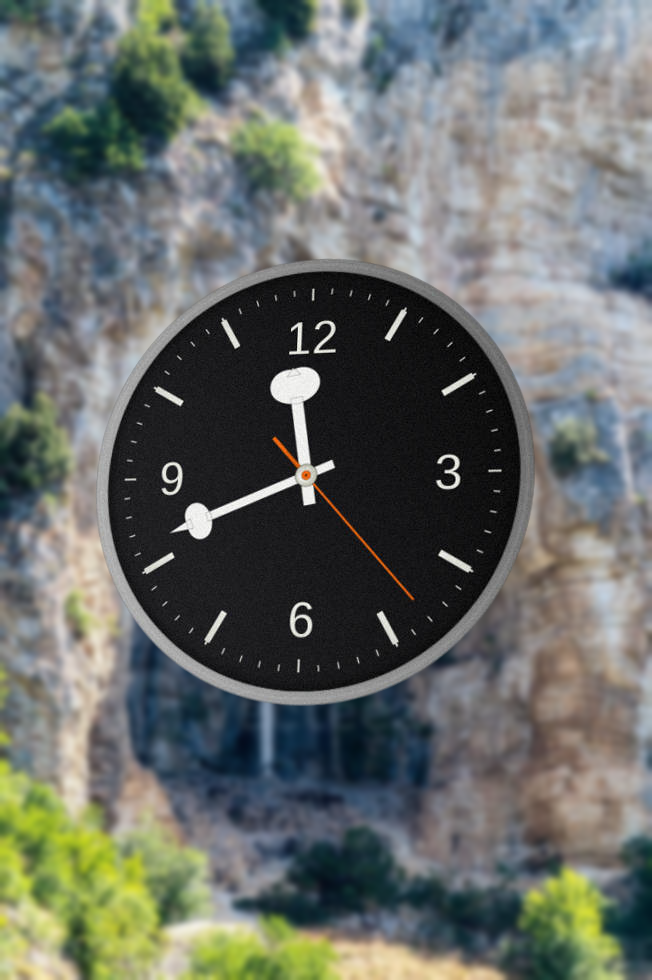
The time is 11,41,23
